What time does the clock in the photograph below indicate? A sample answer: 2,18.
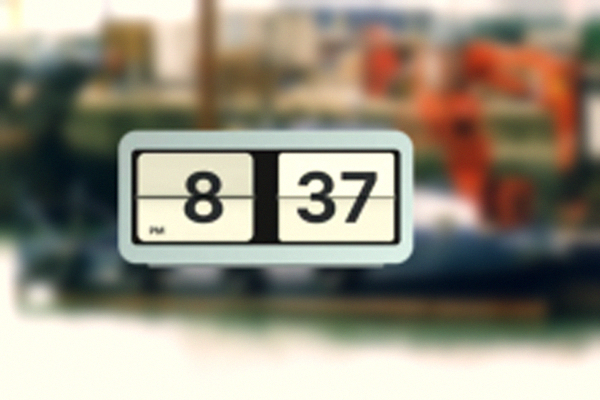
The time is 8,37
